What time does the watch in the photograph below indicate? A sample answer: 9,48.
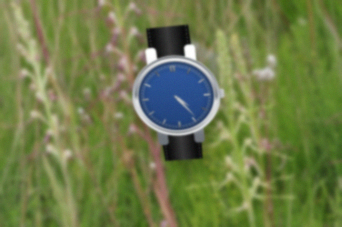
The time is 4,24
